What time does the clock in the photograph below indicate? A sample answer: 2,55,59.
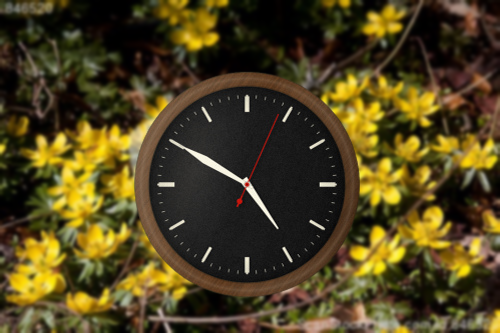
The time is 4,50,04
